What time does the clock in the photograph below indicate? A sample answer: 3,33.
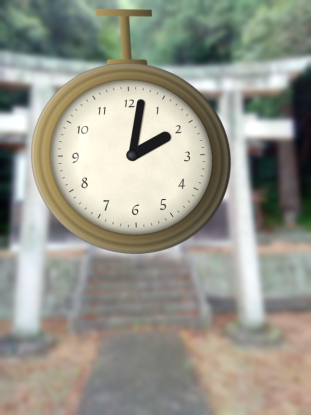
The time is 2,02
